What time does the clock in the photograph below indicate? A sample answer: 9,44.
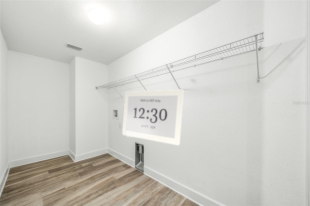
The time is 12,30
